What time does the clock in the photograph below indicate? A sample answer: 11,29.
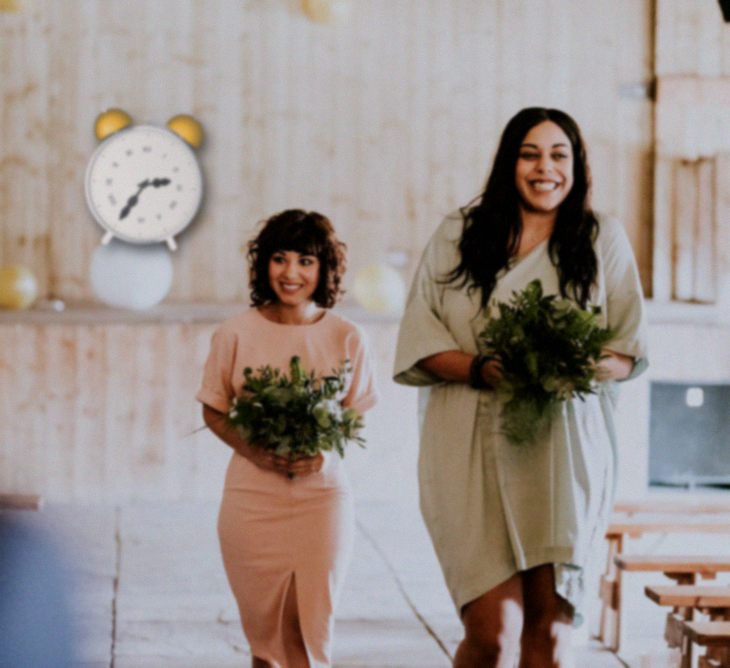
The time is 2,35
